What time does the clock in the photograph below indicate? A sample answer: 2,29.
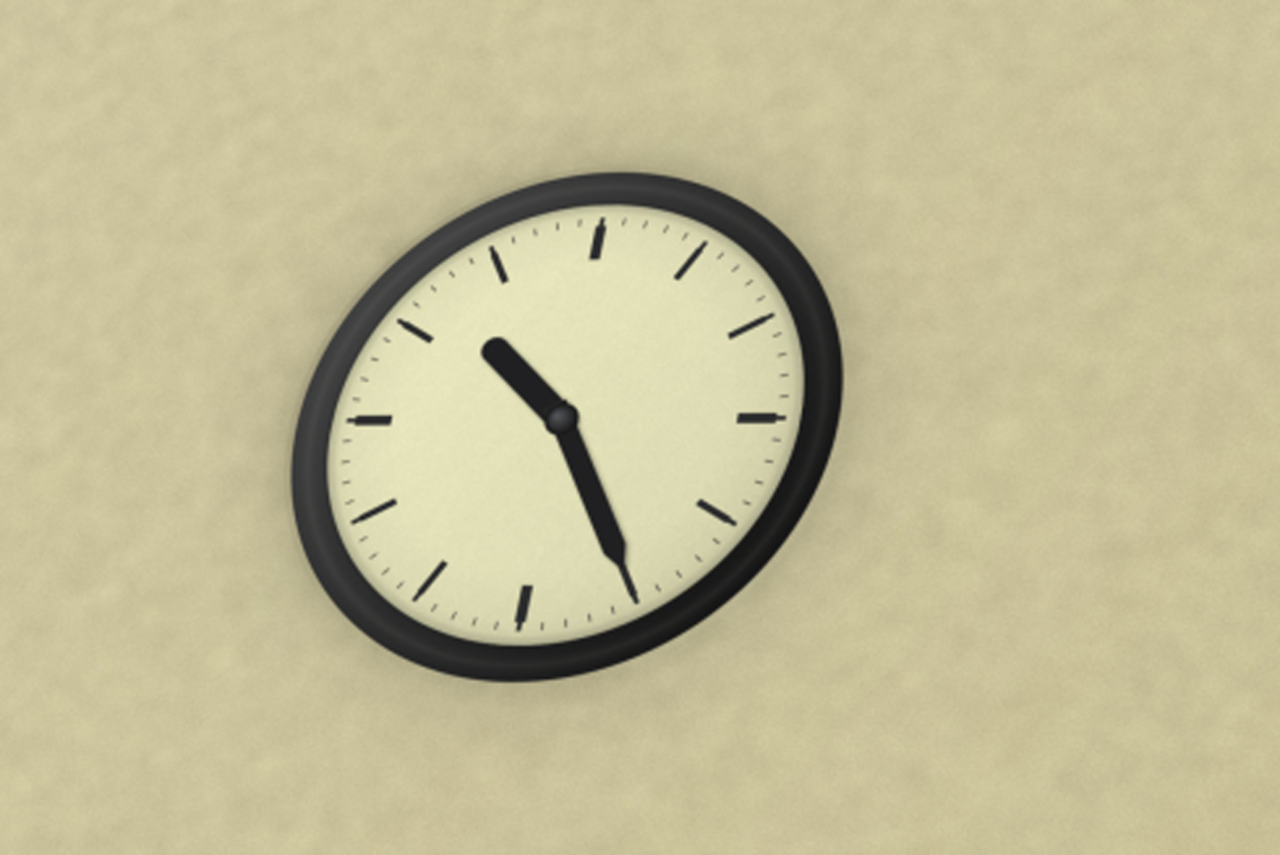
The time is 10,25
